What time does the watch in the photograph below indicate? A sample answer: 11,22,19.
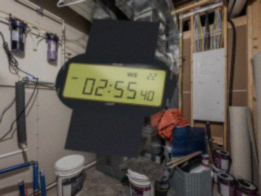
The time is 2,55,40
